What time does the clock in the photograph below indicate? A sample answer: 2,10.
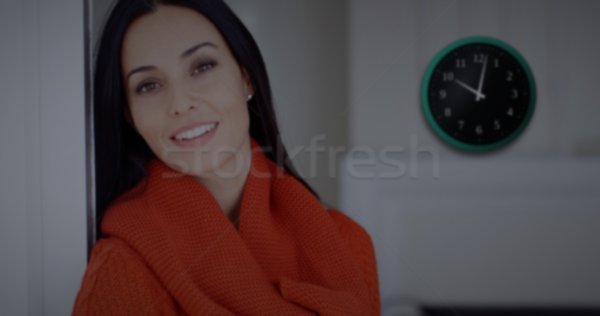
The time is 10,02
